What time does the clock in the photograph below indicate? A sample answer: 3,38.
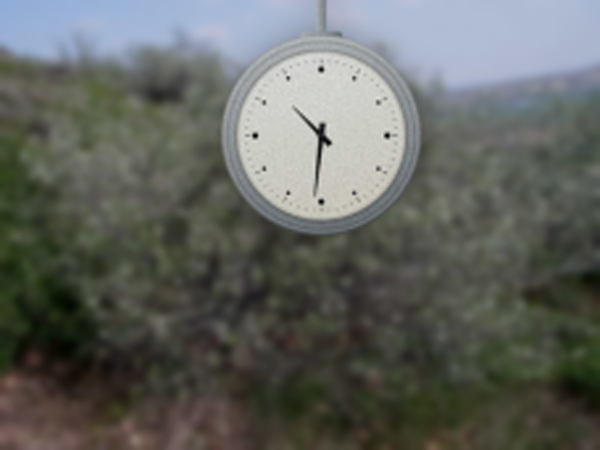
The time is 10,31
